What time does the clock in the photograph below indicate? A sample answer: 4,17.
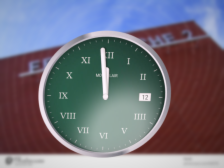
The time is 11,59
